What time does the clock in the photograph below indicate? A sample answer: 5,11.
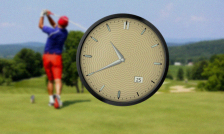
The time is 10,40
